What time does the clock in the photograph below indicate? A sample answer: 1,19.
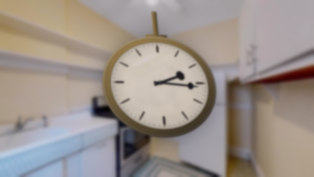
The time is 2,16
